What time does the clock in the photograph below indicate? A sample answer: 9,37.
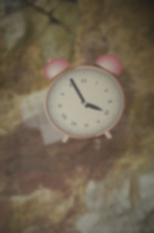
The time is 3,56
